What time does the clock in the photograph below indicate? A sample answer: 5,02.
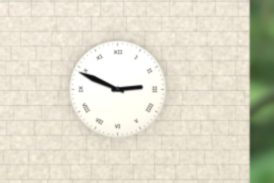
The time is 2,49
